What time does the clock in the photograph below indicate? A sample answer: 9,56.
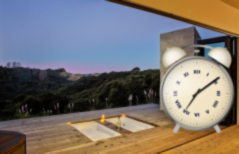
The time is 7,09
